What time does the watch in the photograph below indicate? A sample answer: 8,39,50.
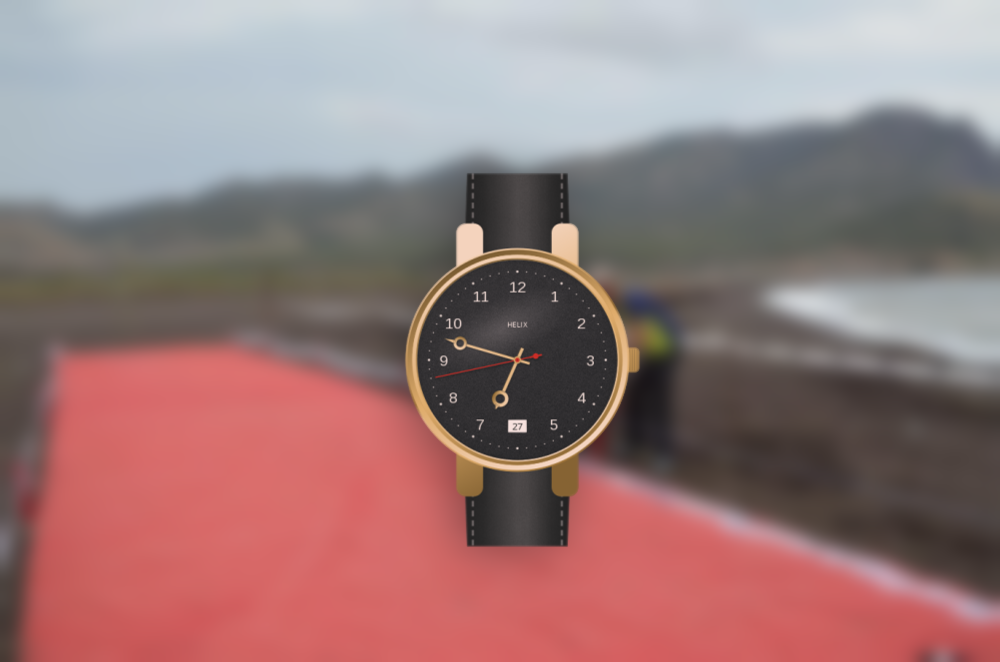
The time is 6,47,43
